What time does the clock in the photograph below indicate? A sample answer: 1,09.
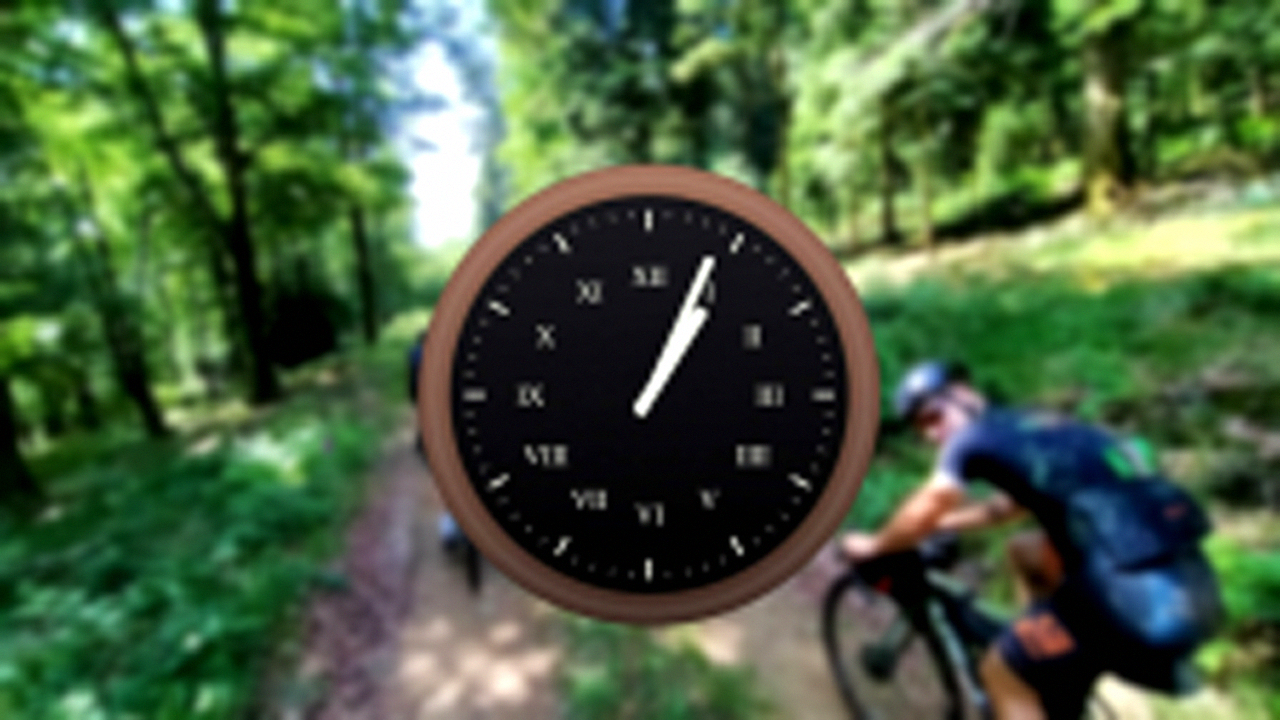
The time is 1,04
